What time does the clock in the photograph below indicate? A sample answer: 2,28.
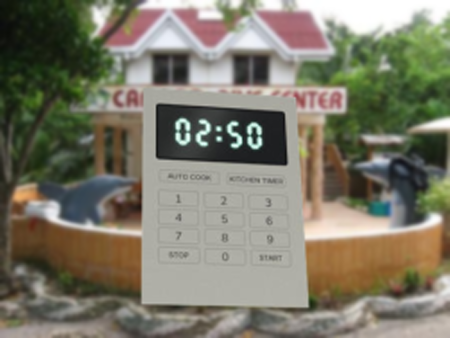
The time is 2,50
